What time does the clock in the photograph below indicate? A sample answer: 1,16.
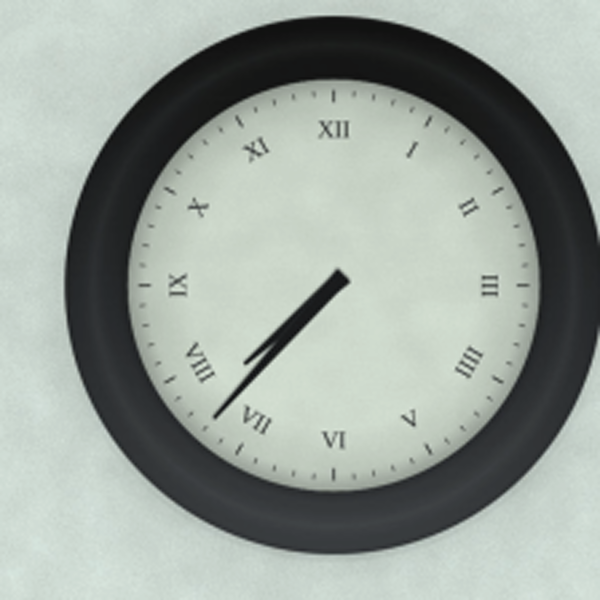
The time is 7,37
